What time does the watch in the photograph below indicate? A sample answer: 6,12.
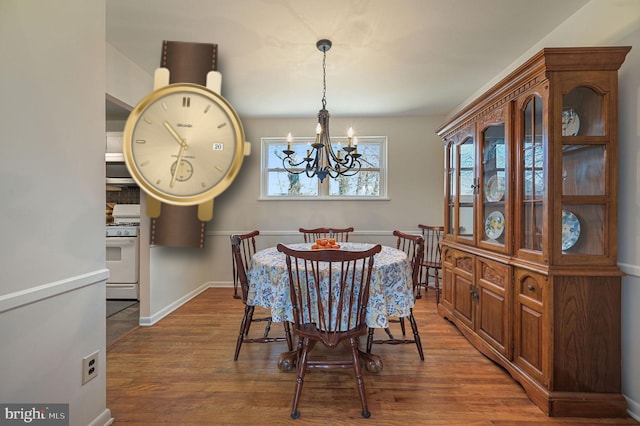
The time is 10,32
